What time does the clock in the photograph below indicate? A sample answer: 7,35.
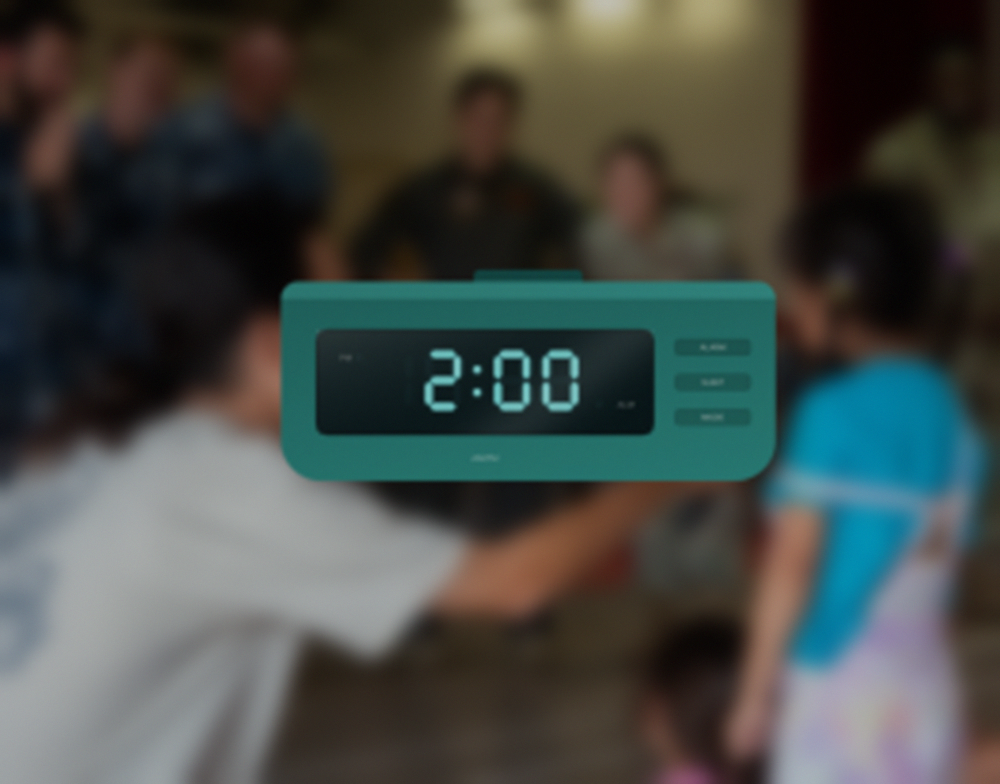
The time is 2,00
